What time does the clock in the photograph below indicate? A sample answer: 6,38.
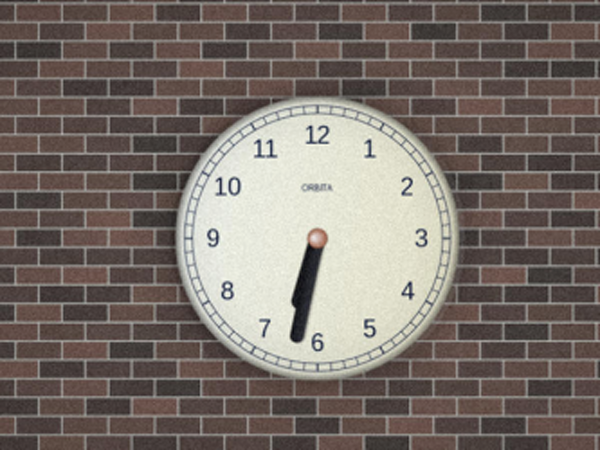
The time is 6,32
